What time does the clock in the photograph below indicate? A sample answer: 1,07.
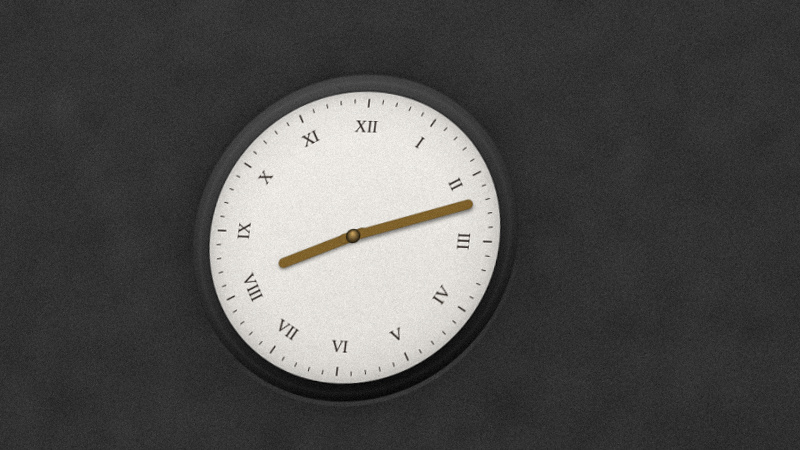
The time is 8,12
